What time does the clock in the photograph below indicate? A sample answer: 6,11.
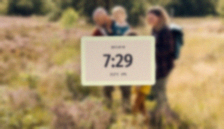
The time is 7,29
